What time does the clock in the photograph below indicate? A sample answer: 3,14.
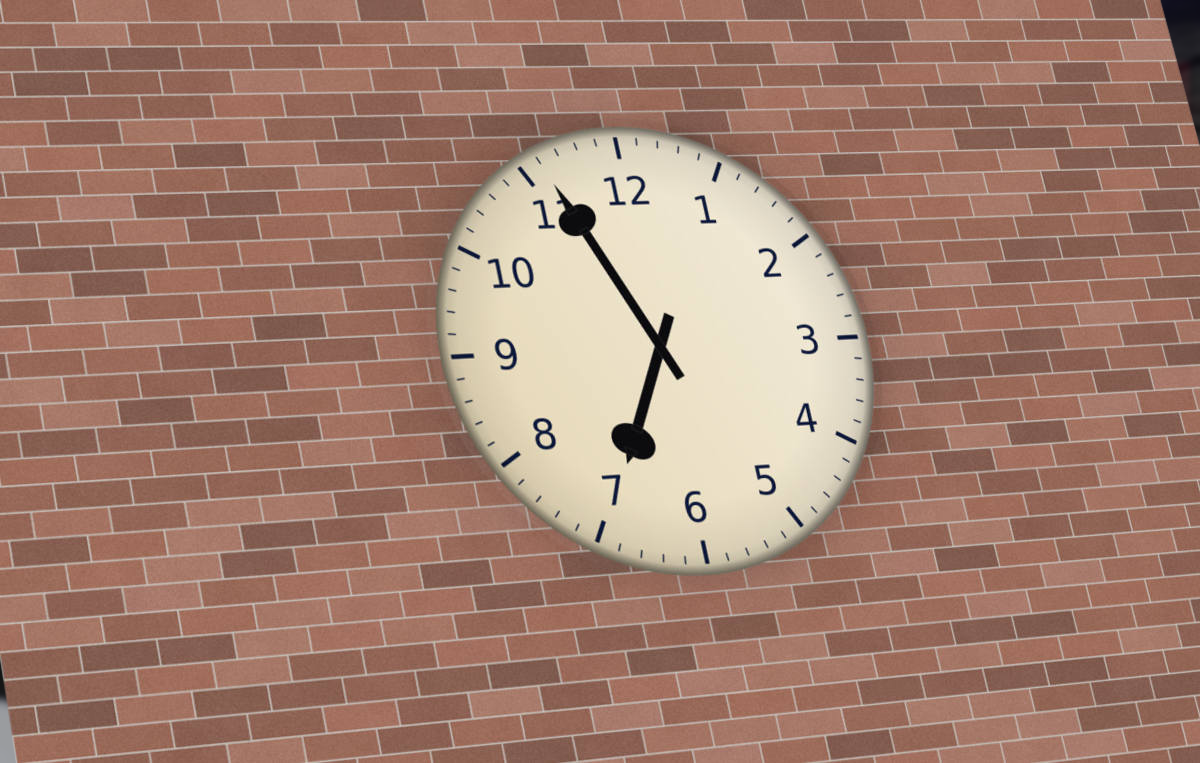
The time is 6,56
